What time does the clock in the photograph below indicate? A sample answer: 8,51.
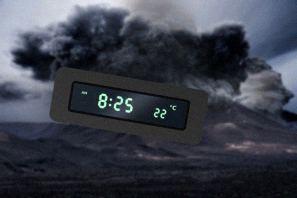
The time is 8,25
